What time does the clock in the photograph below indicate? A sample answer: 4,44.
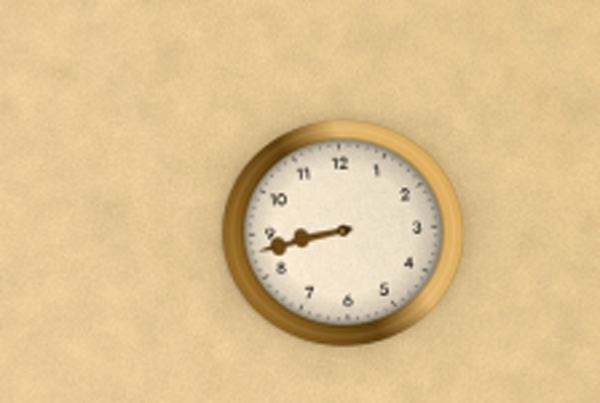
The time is 8,43
